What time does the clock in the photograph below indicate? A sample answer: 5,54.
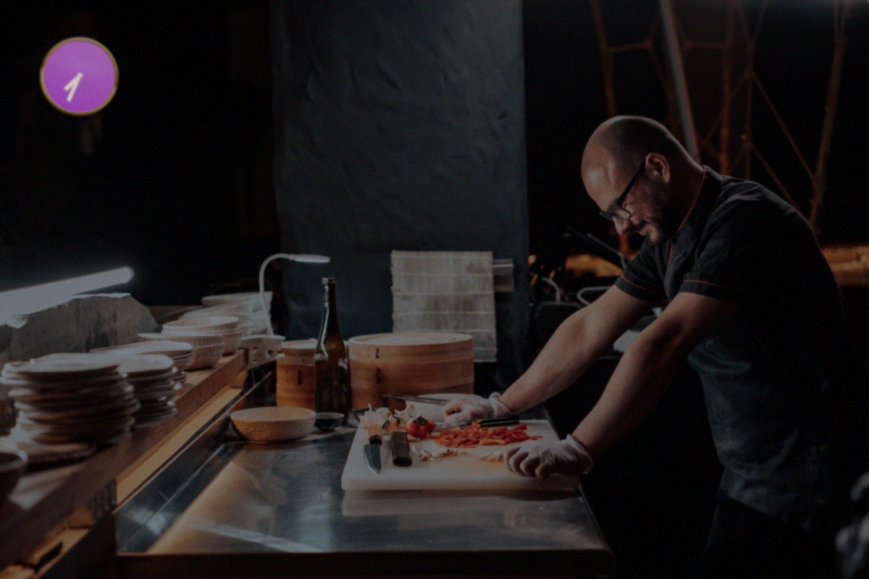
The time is 7,34
